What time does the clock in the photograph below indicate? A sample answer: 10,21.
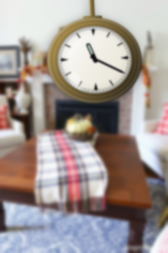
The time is 11,20
